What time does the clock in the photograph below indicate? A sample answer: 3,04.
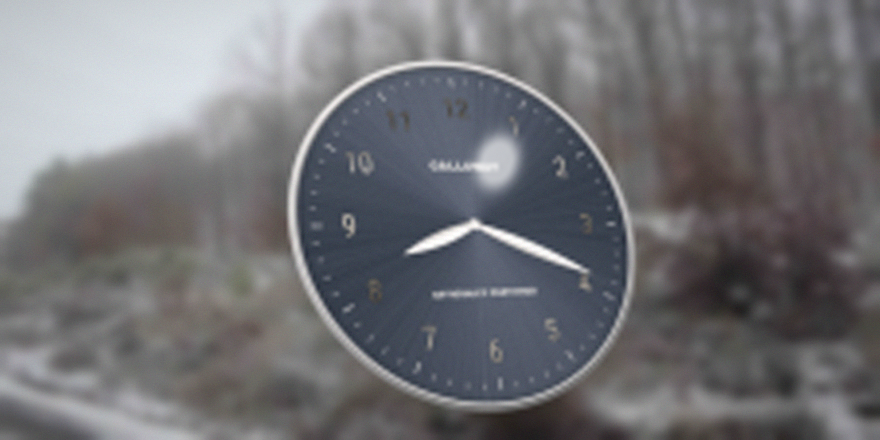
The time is 8,19
